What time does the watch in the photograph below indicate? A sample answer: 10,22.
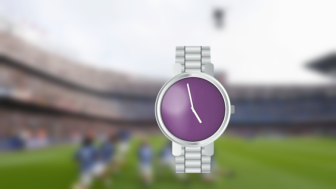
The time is 4,58
